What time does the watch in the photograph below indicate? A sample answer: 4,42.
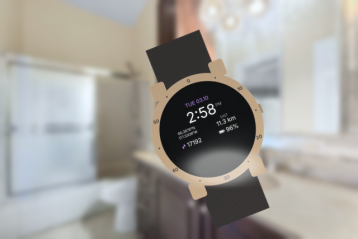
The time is 2,58
